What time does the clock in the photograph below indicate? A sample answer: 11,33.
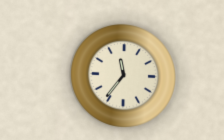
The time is 11,36
